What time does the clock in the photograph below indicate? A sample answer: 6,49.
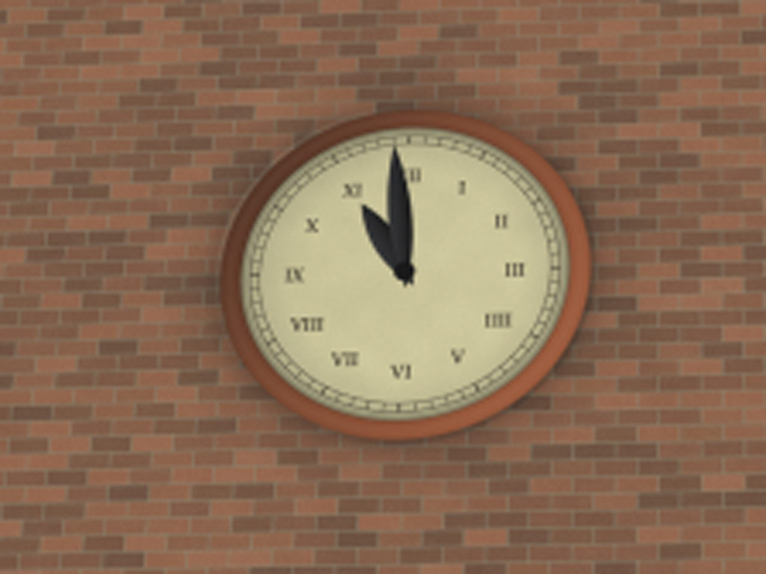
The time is 10,59
